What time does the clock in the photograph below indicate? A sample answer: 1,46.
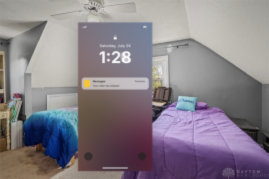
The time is 1,28
